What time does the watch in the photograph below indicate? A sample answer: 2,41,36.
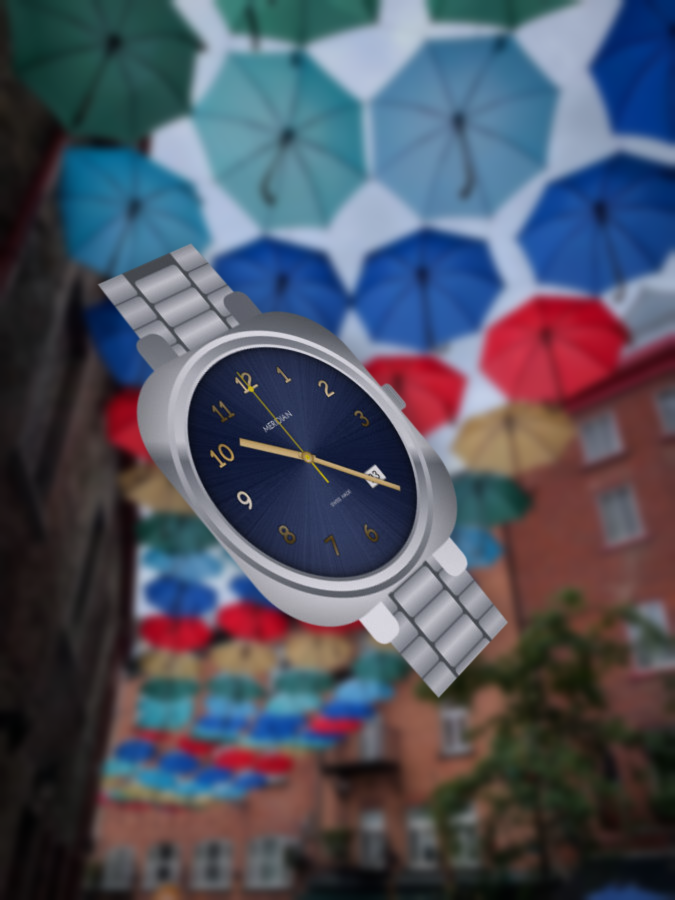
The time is 10,23,00
